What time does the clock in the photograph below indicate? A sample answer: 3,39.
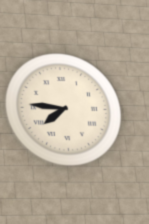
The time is 7,46
